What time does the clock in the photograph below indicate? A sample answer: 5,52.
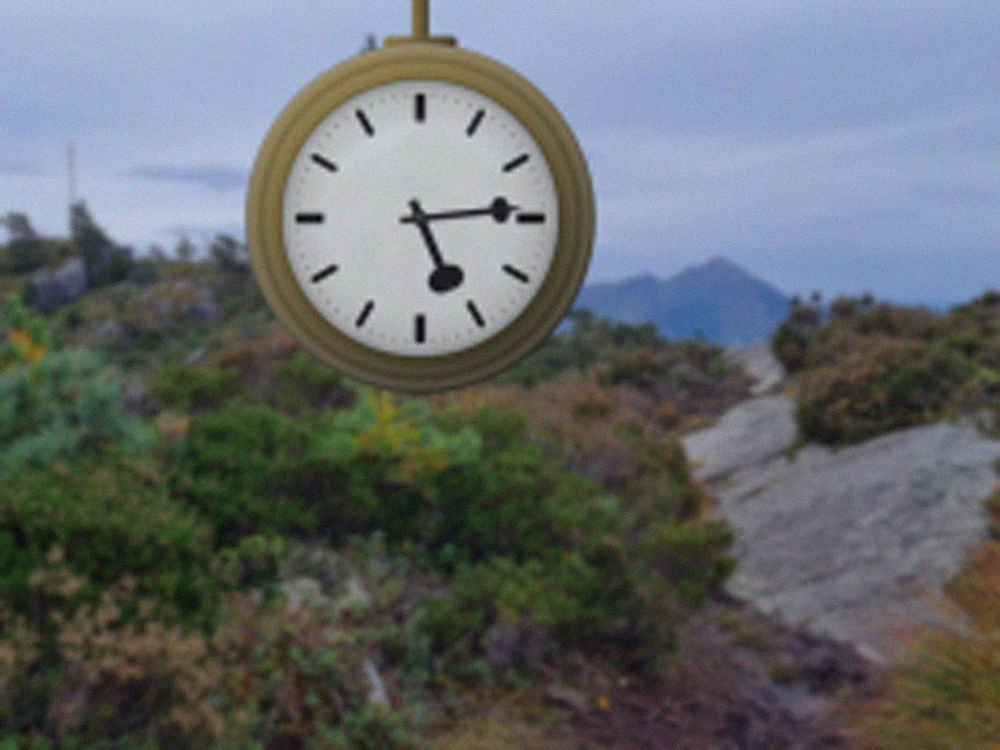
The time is 5,14
